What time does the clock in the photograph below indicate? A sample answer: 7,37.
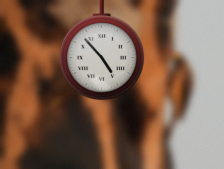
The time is 4,53
